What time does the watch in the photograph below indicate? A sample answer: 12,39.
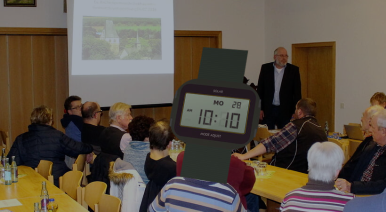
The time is 10,10
